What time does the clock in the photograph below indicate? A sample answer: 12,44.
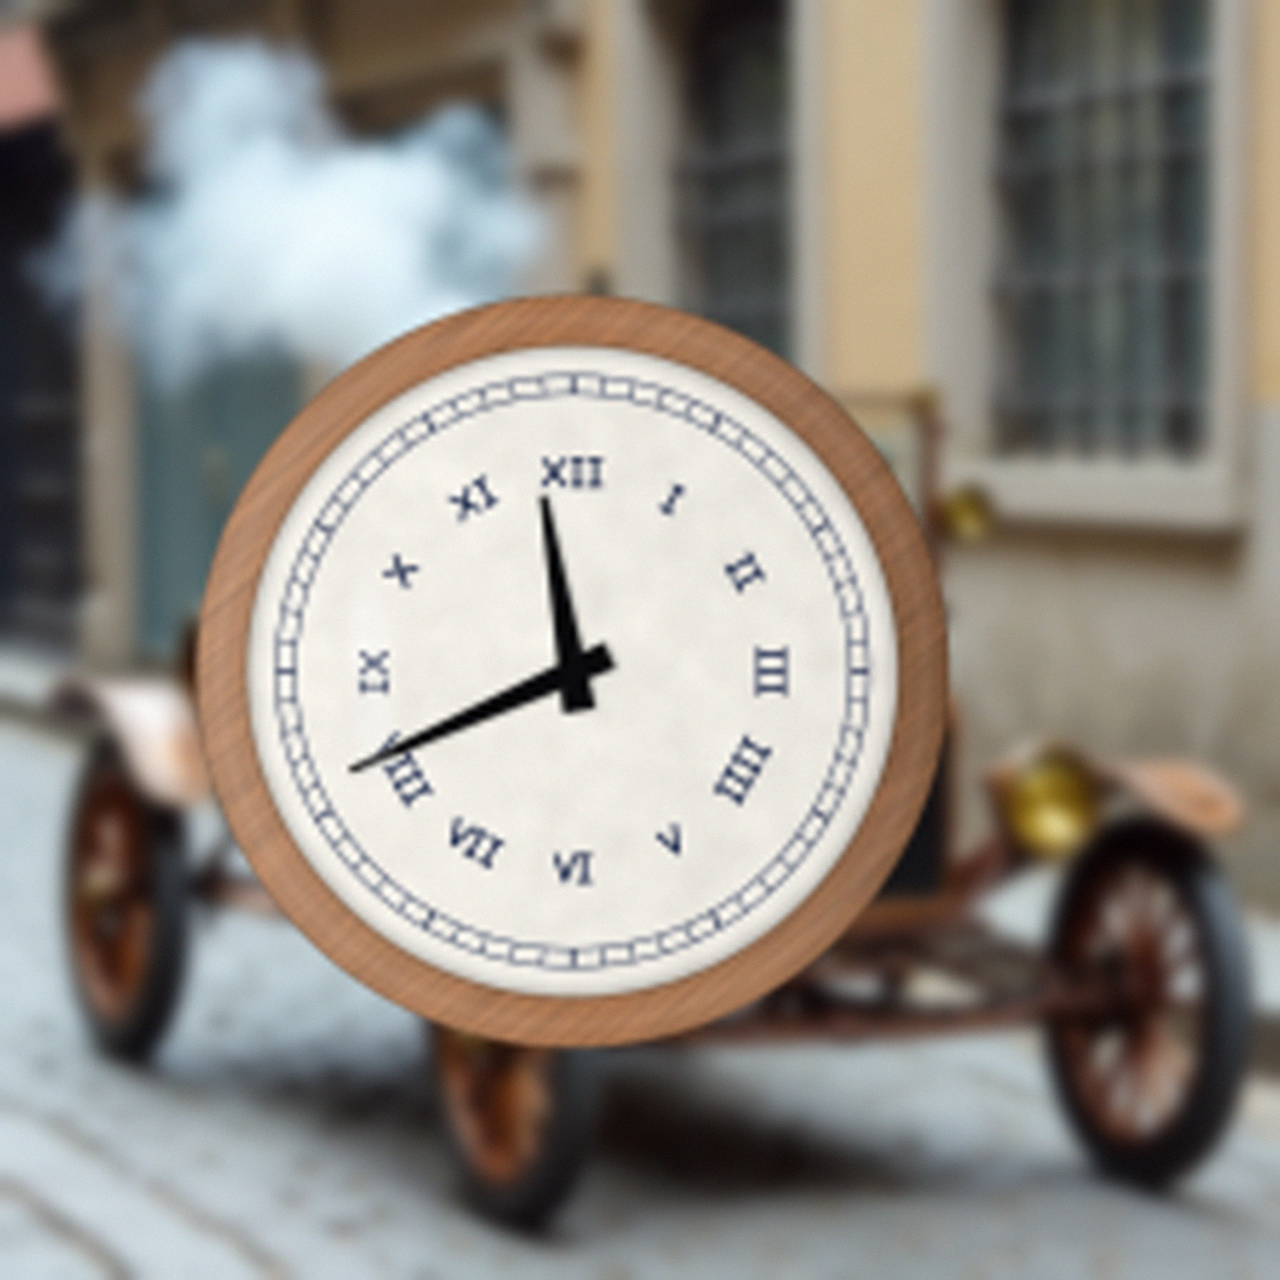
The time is 11,41
